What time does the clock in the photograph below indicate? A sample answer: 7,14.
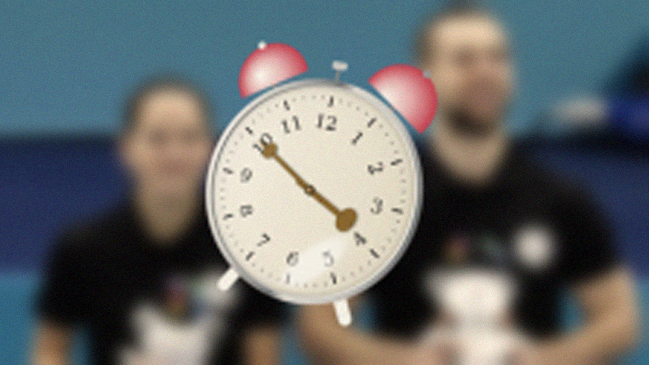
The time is 3,50
